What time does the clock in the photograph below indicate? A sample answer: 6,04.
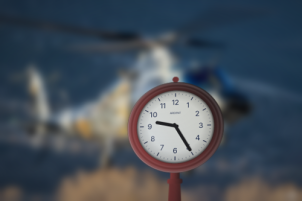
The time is 9,25
